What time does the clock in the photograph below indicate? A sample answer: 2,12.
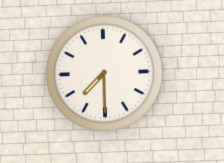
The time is 7,30
